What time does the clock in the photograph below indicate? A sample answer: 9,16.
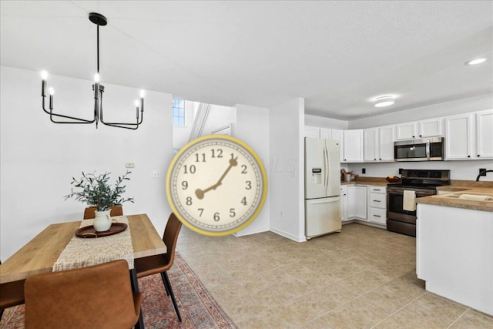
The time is 8,06
